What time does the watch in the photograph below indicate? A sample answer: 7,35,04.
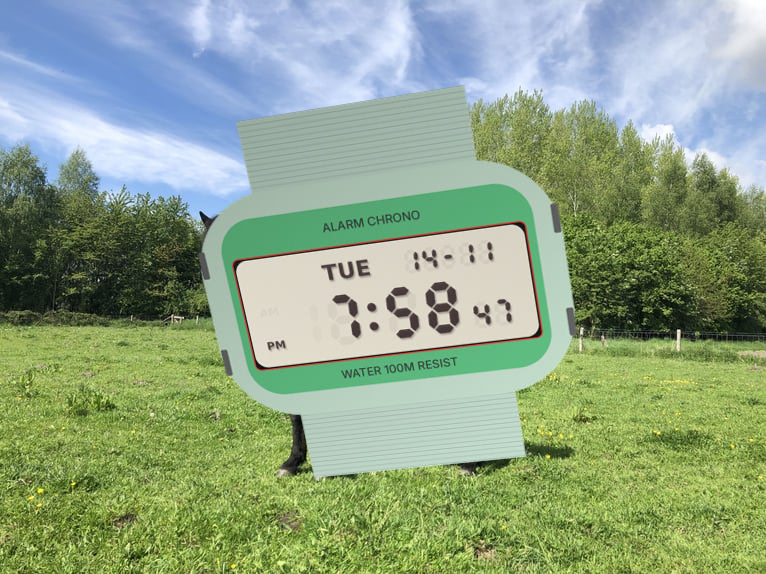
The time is 7,58,47
